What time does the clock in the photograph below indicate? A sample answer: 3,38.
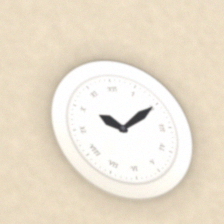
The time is 10,10
